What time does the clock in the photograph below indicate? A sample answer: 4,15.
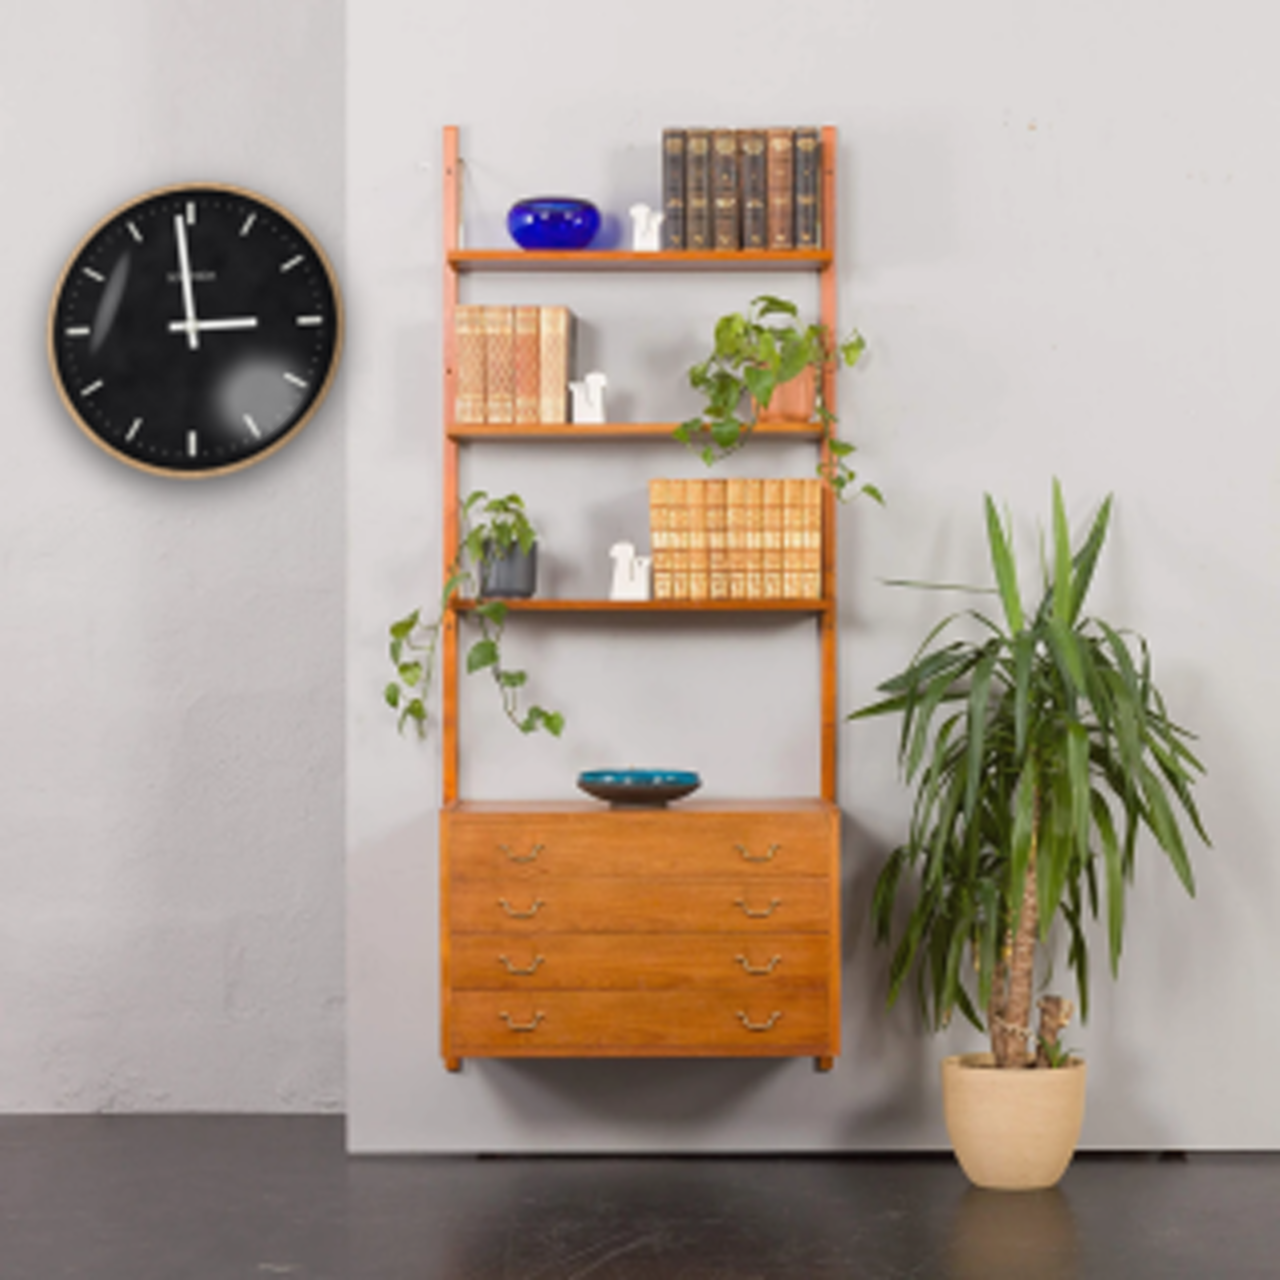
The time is 2,59
